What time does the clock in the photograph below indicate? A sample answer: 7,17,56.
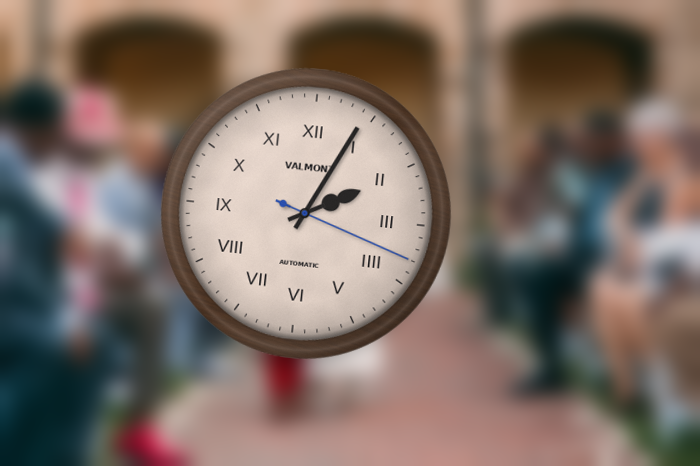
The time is 2,04,18
